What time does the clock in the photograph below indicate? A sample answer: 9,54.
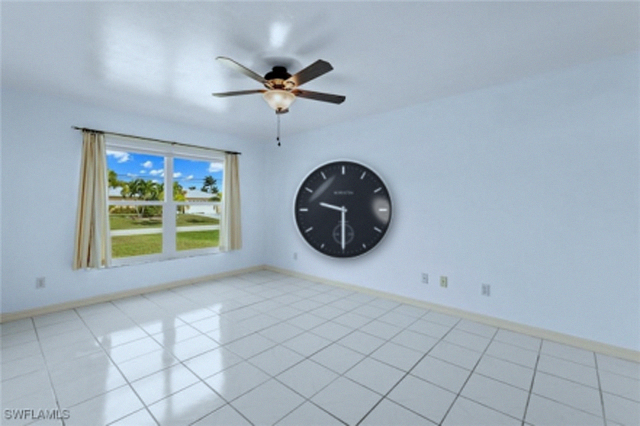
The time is 9,30
